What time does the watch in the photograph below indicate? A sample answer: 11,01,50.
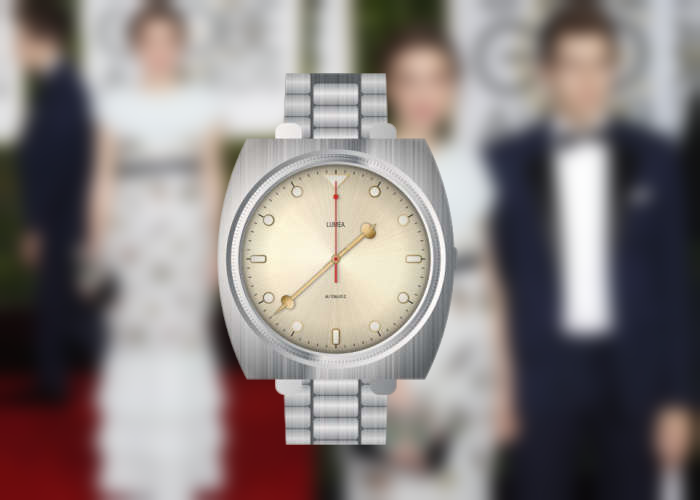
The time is 1,38,00
